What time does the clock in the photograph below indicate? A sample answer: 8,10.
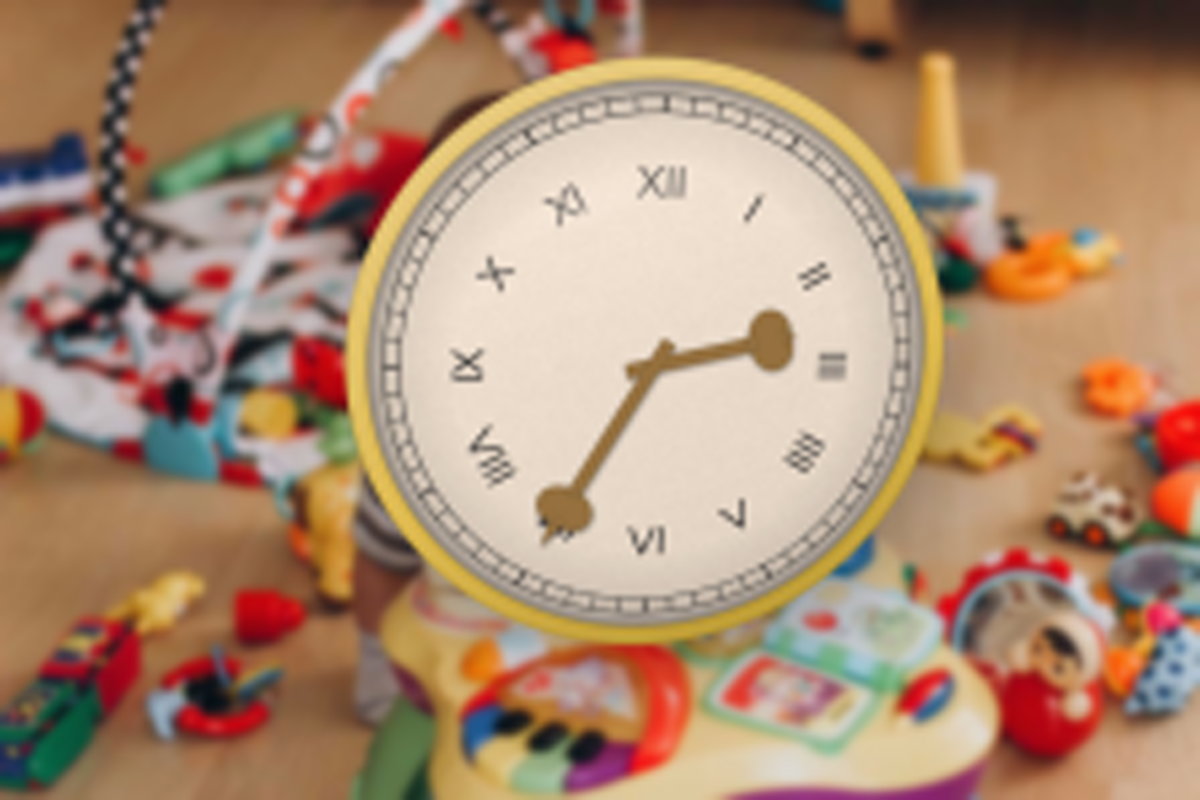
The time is 2,35
